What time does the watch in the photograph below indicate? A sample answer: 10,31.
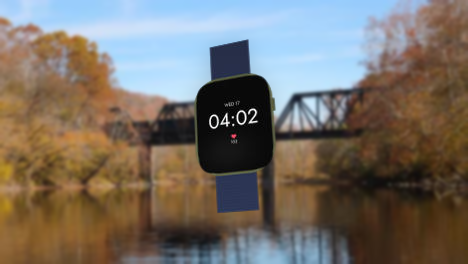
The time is 4,02
